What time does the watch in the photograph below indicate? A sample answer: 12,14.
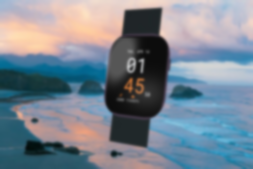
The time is 1,45
